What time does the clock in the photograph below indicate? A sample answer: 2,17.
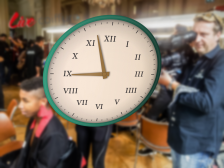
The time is 8,57
